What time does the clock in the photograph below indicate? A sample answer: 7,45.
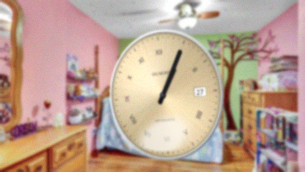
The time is 1,05
